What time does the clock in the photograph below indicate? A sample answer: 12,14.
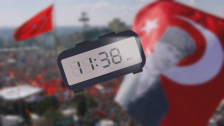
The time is 11,38
